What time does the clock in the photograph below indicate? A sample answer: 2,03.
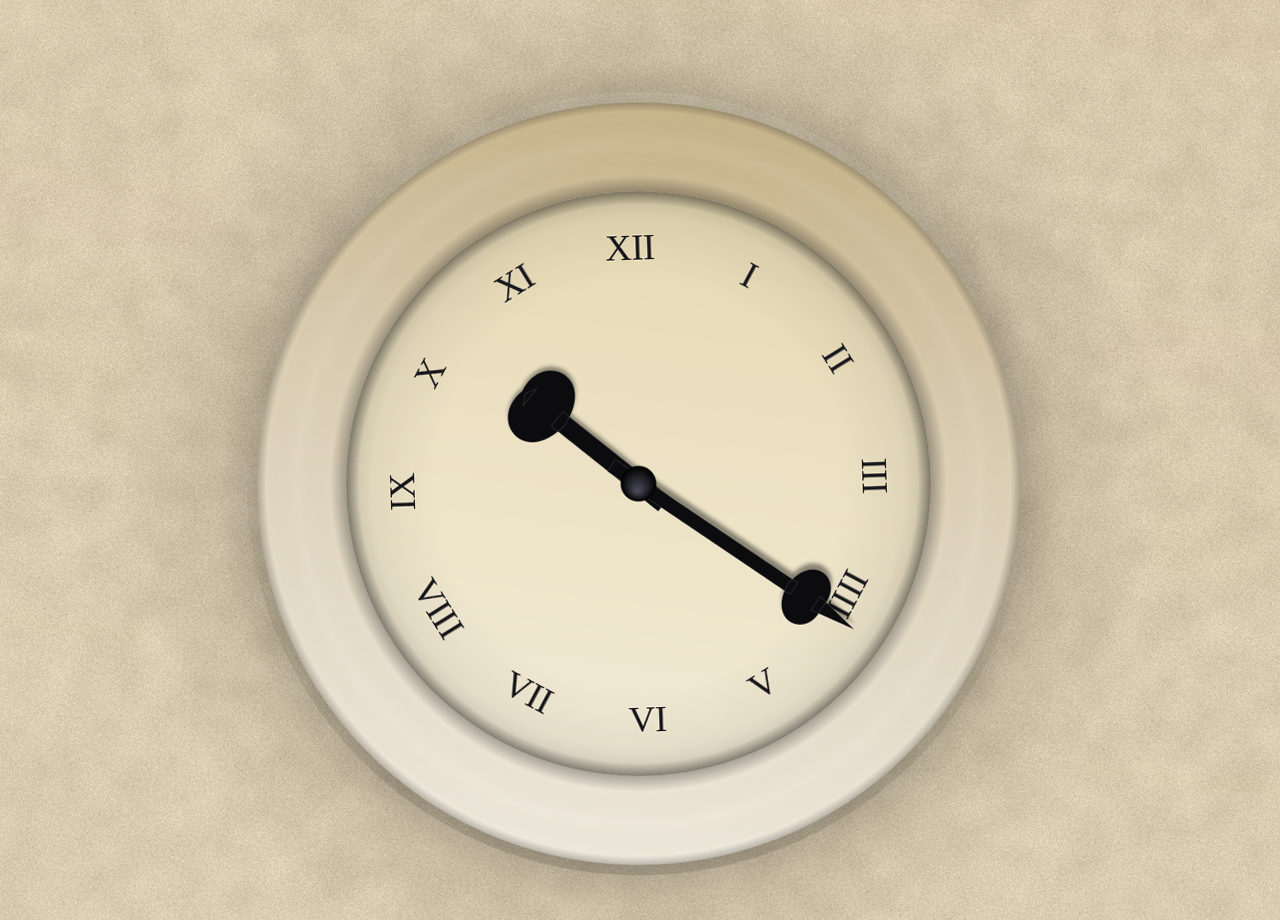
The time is 10,21
